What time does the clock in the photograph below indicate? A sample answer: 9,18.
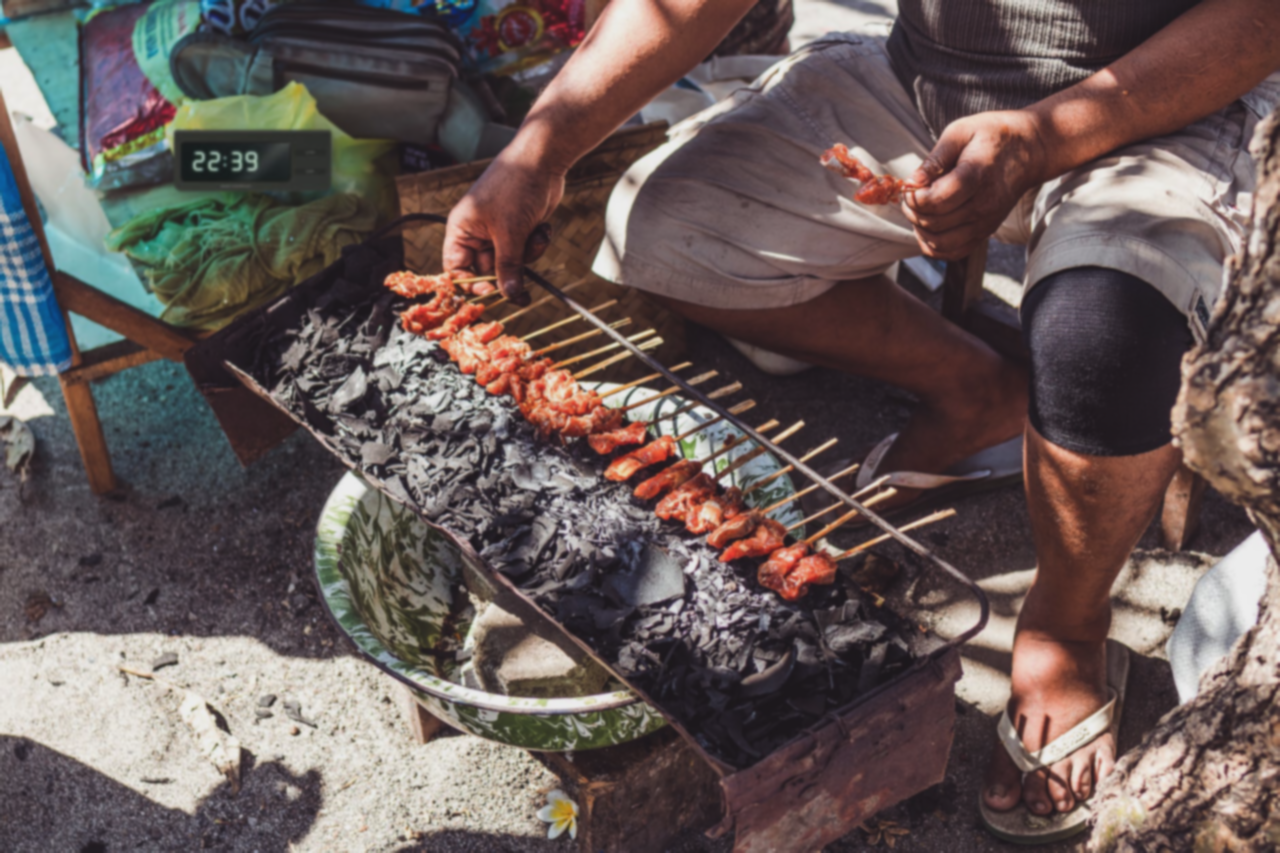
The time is 22,39
